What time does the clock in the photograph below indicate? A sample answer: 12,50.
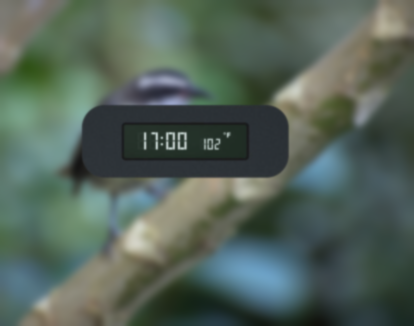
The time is 17,00
